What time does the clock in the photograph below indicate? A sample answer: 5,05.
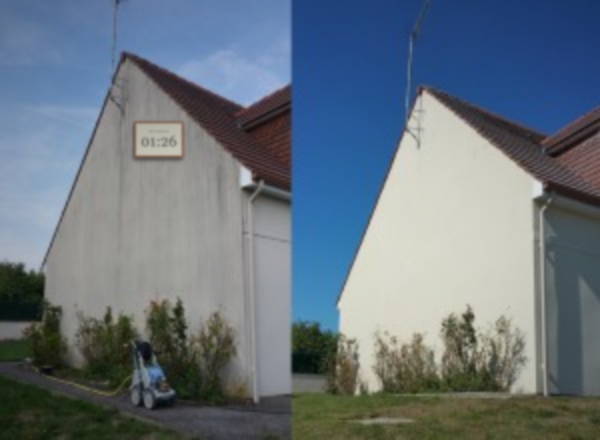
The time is 1,26
